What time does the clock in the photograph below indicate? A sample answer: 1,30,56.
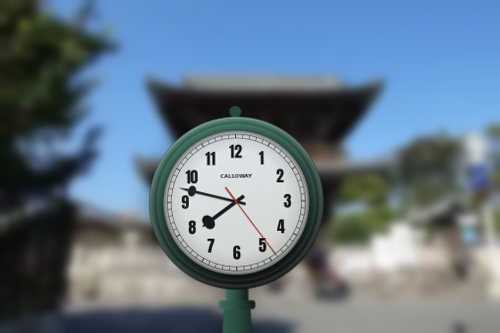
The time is 7,47,24
